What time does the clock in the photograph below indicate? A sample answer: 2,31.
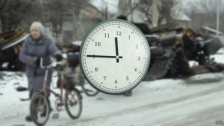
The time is 11,45
